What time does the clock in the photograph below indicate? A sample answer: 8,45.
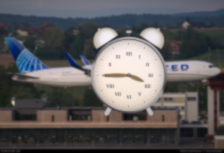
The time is 3,45
